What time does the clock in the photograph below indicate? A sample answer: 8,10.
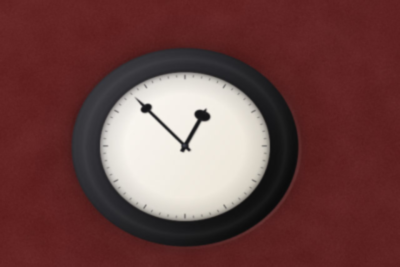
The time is 12,53
